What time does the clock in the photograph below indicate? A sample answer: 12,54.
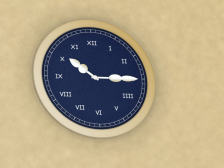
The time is 10,15
